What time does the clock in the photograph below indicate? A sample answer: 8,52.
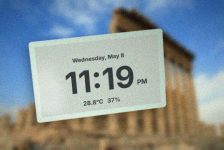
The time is 11,19
